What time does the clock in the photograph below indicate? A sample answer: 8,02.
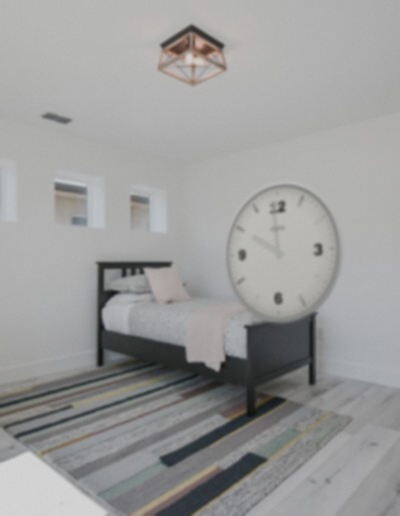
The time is 9,59
